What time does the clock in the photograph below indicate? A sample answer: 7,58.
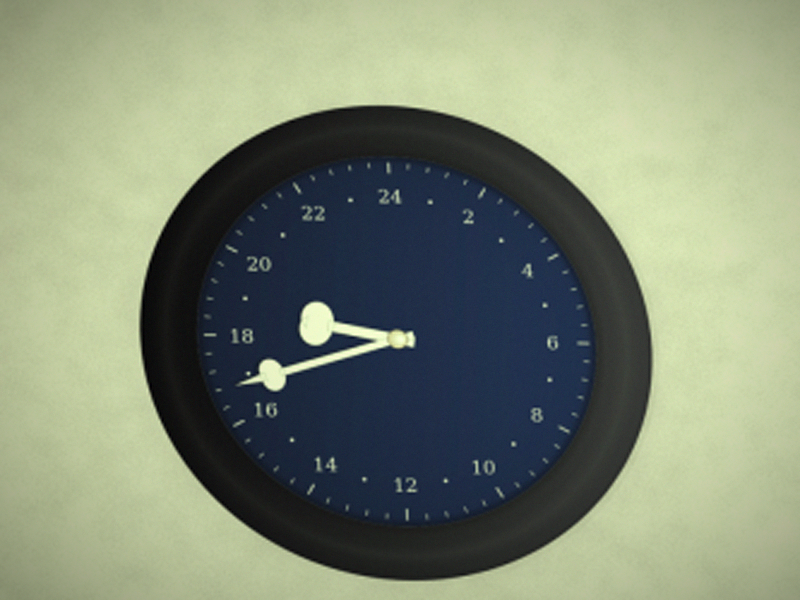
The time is 18,42
